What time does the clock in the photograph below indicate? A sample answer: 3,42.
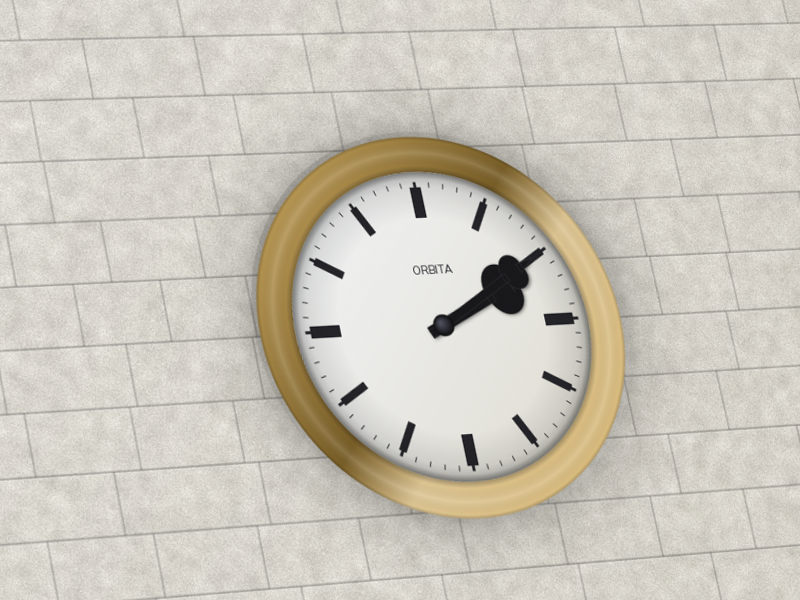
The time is 2,10
